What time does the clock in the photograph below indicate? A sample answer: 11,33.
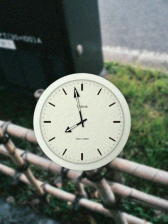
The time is 7,58
